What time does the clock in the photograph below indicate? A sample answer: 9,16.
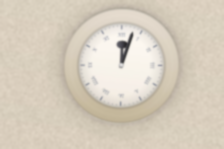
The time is 12,03
